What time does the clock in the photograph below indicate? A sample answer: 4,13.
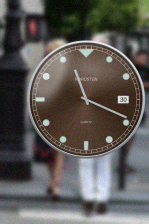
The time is 11,19
